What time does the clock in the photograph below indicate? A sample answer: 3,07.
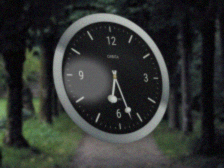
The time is 6,27
